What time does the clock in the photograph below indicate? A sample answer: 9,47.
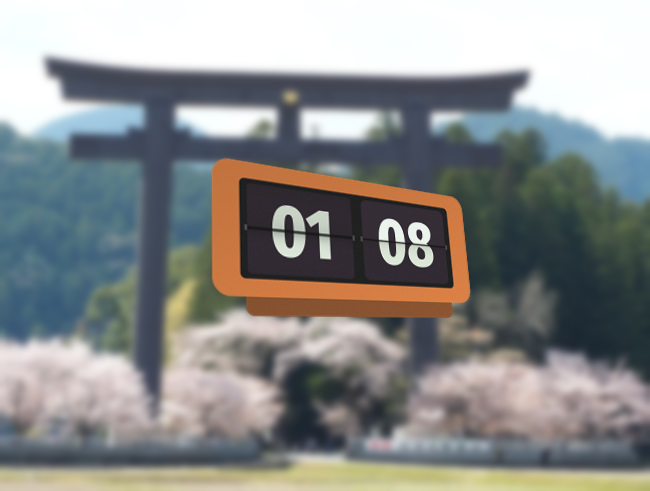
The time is 1,08
